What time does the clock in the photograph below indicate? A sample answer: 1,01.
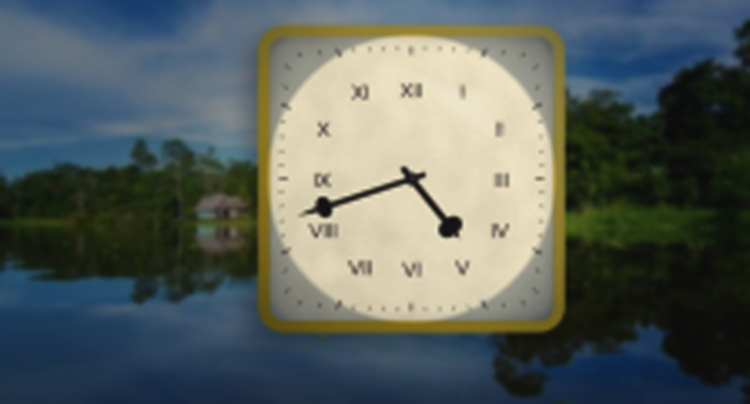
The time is 4,42
